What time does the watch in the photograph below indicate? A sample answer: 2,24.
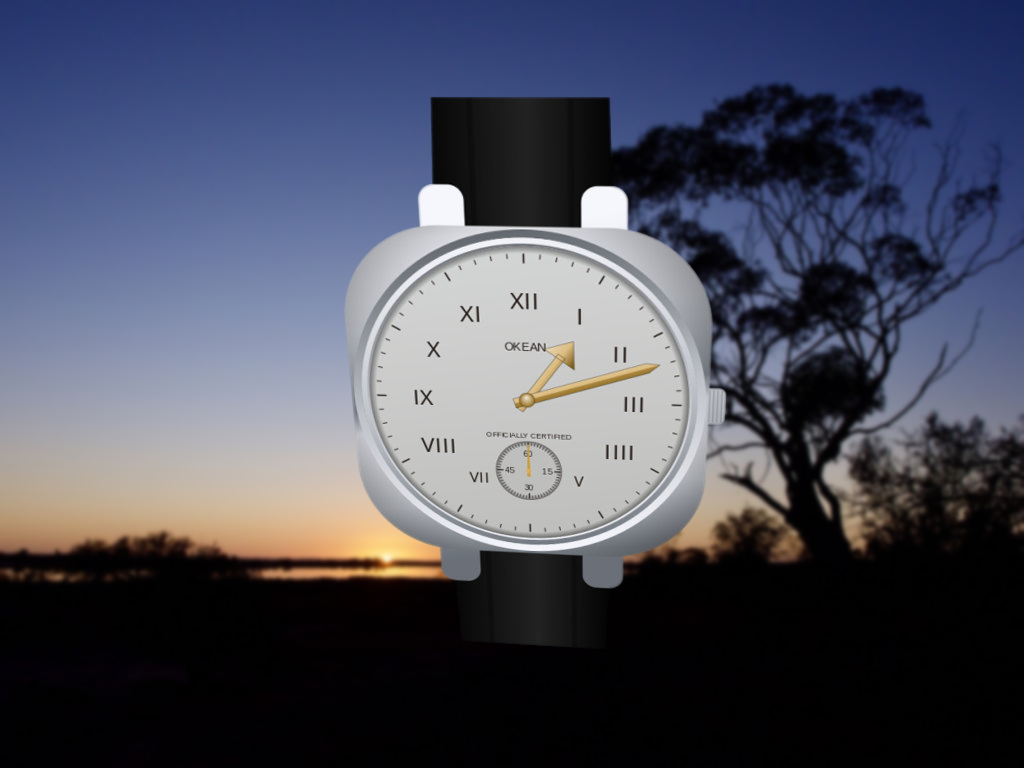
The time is 1,12
